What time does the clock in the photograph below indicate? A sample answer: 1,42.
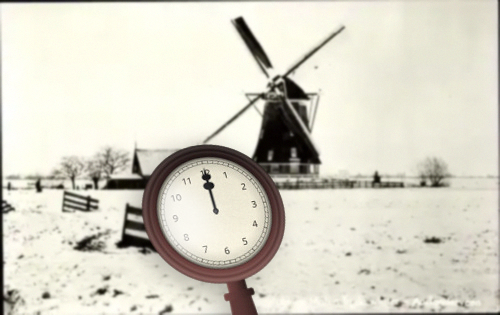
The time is 12,00
